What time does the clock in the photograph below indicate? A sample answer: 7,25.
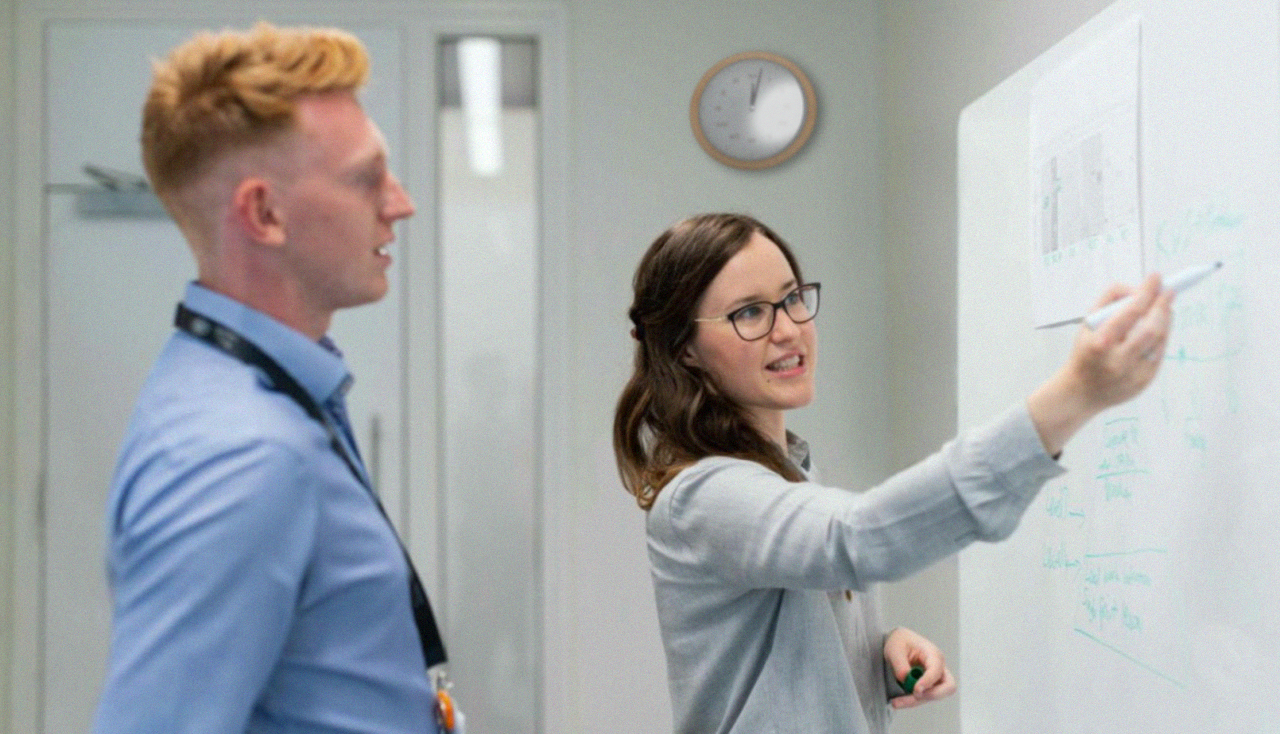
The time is 12,02
